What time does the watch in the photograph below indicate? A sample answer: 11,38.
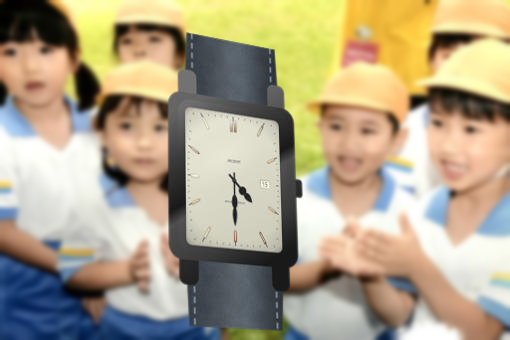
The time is 4,30
